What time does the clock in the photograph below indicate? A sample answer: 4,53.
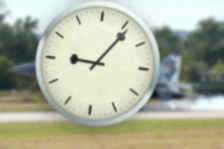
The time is 9,06
